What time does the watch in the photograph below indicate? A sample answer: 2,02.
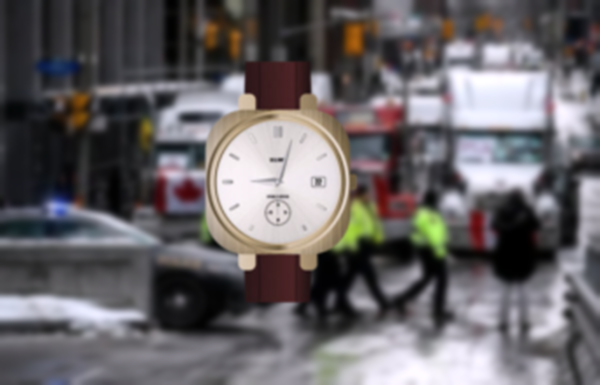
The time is 9,03
